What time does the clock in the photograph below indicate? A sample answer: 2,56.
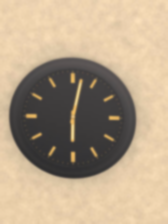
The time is 6,02
